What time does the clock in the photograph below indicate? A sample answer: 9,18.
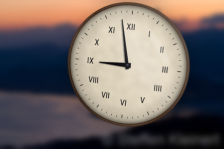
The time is 8,58
